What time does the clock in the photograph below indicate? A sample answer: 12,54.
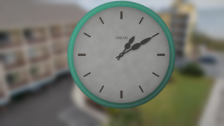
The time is 1,10
